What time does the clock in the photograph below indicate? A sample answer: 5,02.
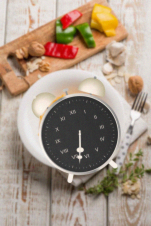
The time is 6,33
